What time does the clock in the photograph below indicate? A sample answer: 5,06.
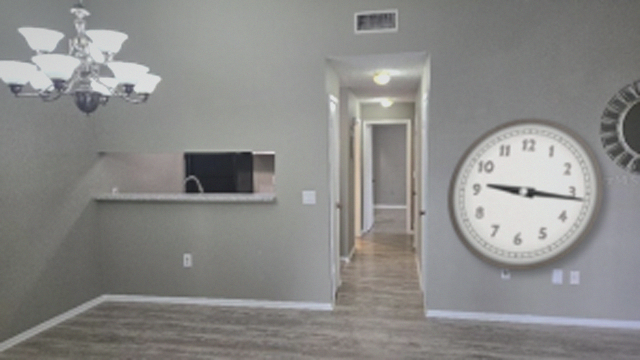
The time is 9,16
